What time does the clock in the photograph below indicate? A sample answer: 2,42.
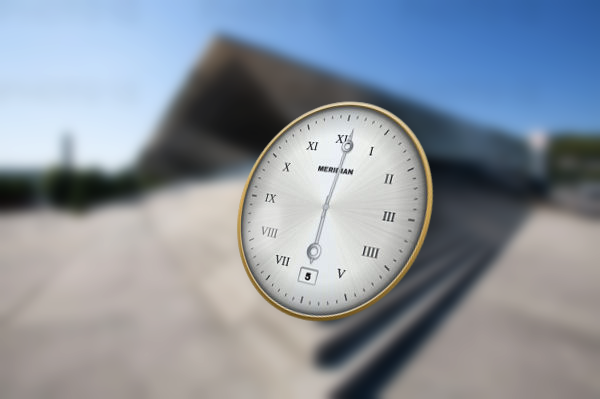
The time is 6,01
